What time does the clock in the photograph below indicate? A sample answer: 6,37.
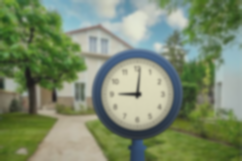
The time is 9,01
